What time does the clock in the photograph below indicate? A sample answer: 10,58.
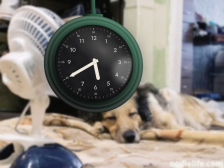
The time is 5,40
